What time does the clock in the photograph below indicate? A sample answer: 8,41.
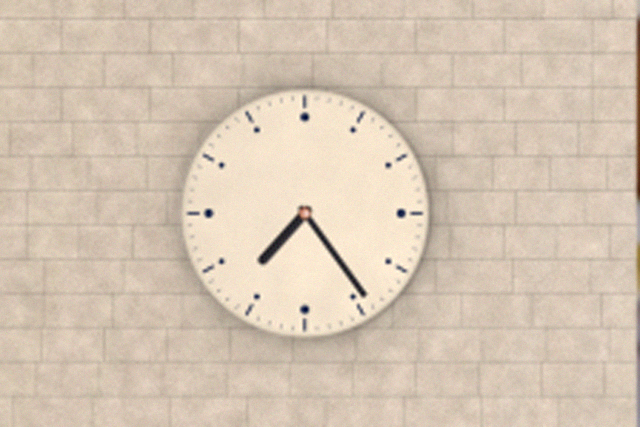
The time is 7,24
